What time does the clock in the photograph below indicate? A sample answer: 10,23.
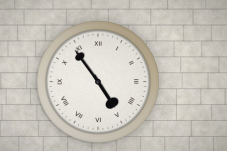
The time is 4,54
